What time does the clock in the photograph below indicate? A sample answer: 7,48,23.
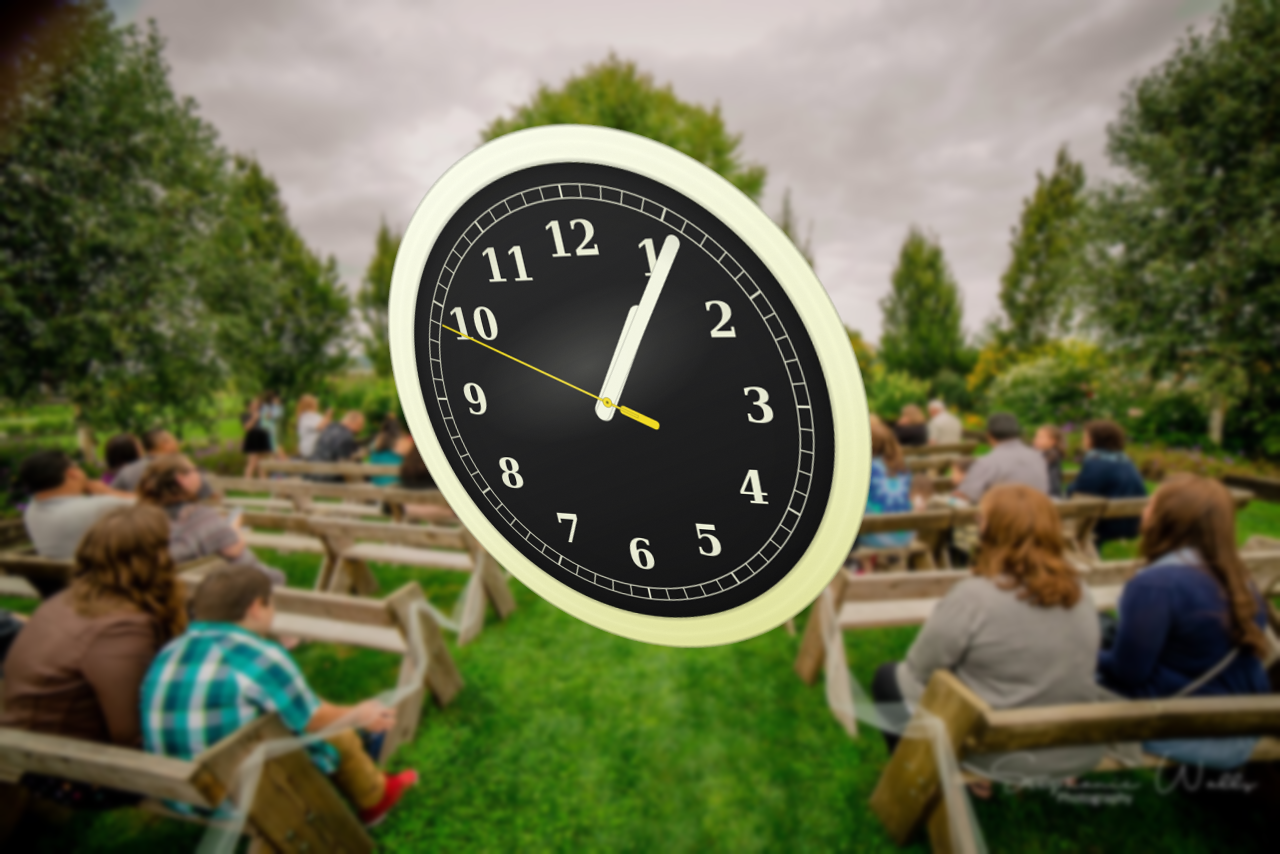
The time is 1,05,49
